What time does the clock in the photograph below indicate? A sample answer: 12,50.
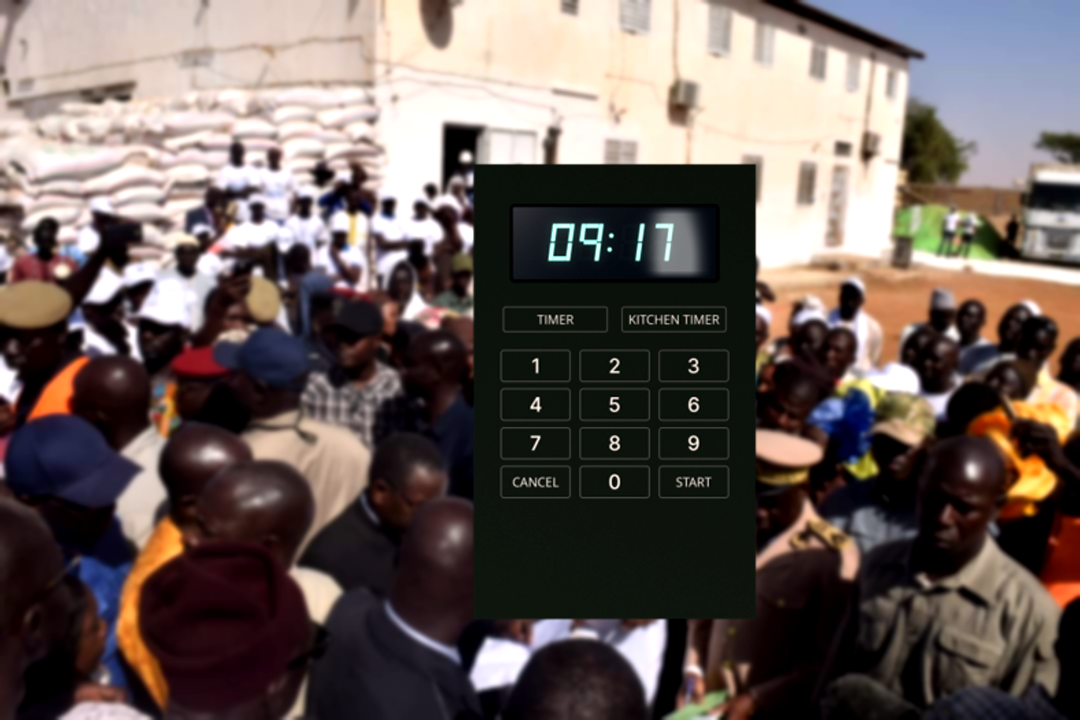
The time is 9,17
